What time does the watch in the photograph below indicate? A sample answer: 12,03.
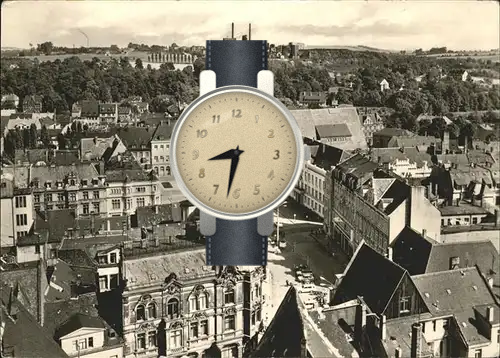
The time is 8,32
